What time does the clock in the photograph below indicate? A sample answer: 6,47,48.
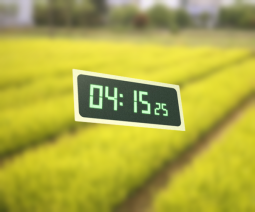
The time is 4,15,25
